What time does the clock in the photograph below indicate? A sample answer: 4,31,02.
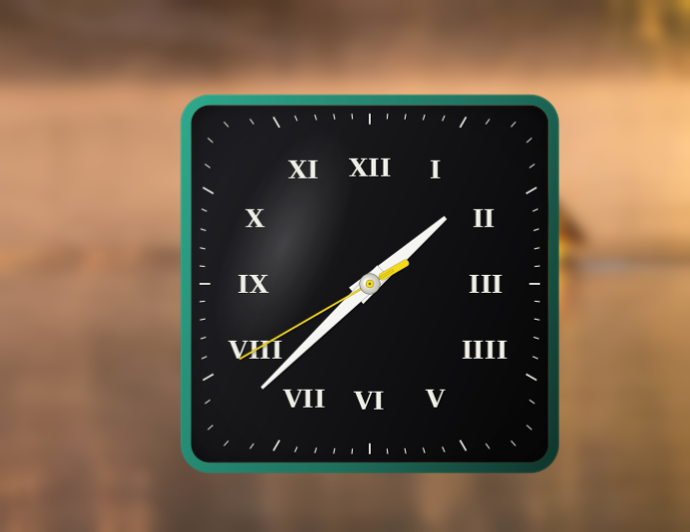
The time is 1,37,40
